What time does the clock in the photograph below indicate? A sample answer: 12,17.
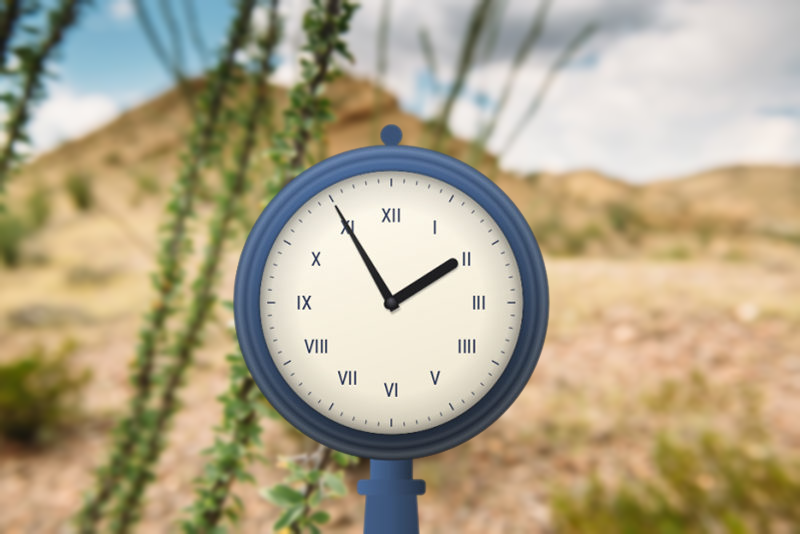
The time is 1,55
